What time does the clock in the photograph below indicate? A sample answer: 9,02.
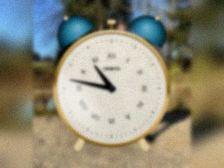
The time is 10,47
